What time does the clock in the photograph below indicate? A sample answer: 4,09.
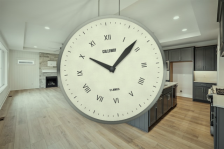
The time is 10,08
